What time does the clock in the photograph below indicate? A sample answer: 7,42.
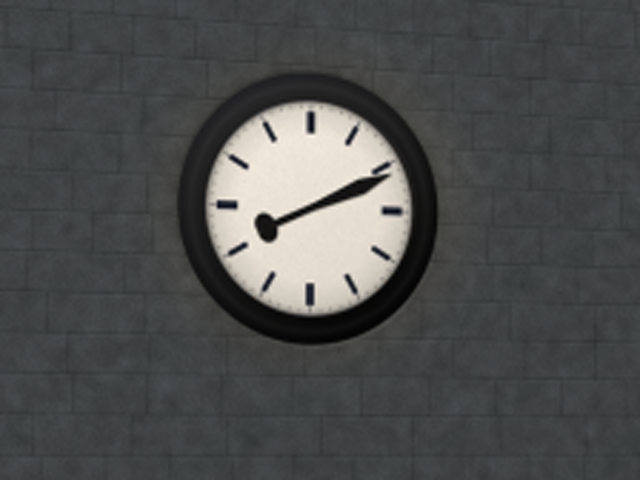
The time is 8,11
